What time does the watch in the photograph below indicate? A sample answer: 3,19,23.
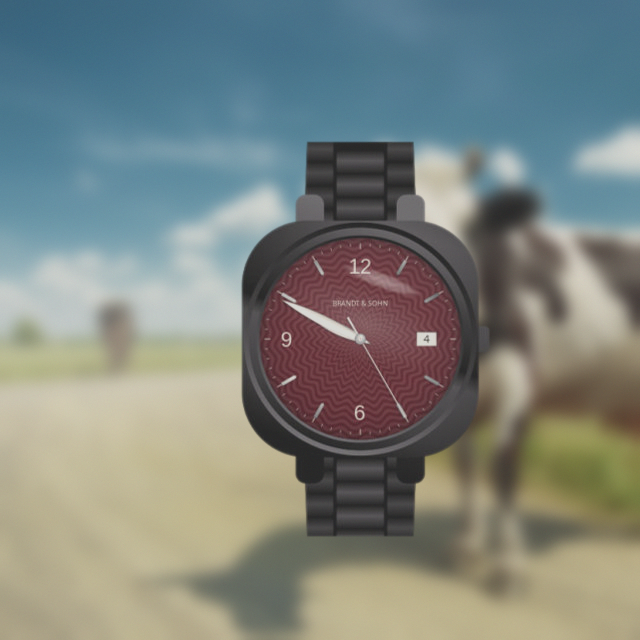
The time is 9,49,25
